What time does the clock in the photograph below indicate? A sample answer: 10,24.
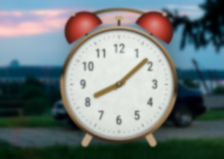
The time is 8,08
